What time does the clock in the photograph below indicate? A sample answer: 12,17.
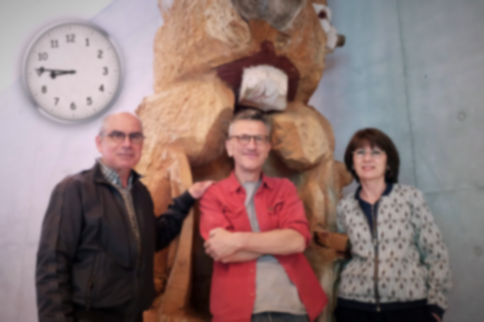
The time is 8,46
